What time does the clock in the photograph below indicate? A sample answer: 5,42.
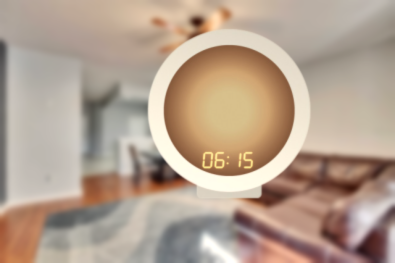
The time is 6,15
